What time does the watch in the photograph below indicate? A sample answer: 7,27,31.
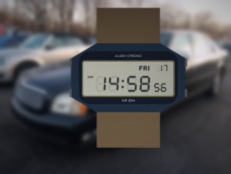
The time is 14,58,56
